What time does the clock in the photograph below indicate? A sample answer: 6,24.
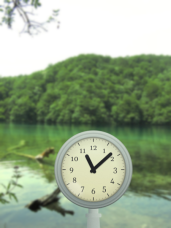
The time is 11,08
